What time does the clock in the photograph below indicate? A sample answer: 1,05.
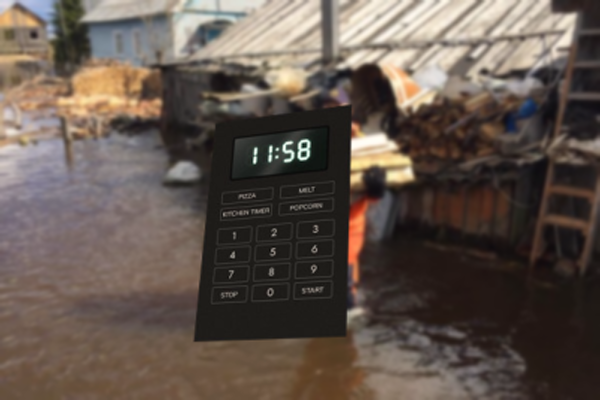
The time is 11,58
